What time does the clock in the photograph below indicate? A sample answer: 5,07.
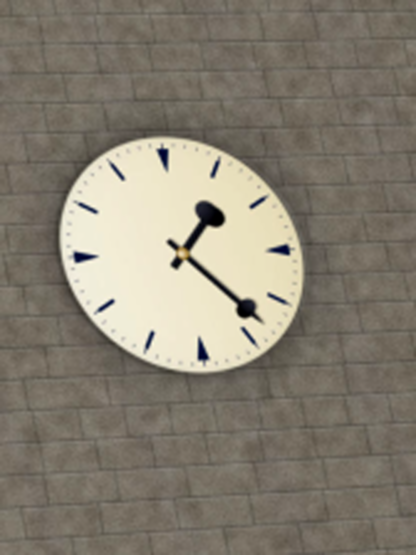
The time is 1,23
